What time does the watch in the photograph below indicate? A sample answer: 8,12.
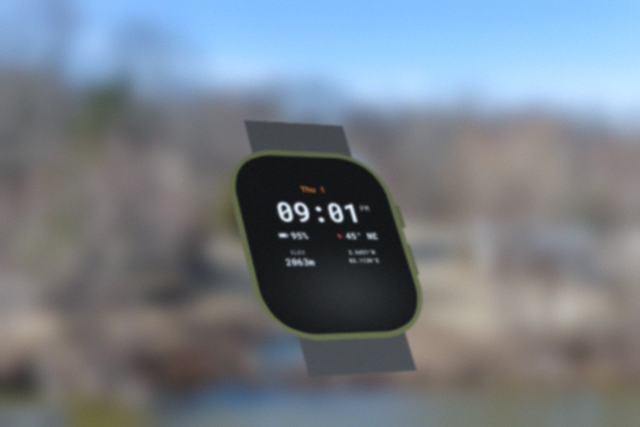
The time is 9,01
